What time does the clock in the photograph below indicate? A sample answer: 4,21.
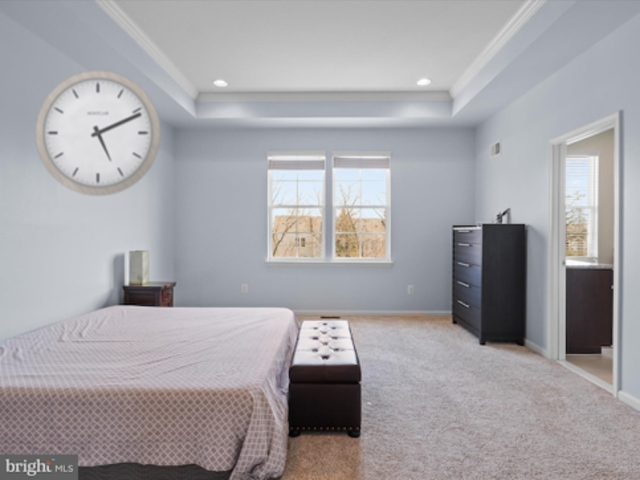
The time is 5,11
